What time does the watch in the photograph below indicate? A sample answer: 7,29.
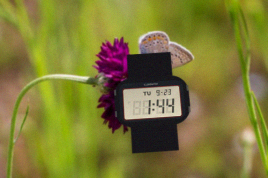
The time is 1,44
